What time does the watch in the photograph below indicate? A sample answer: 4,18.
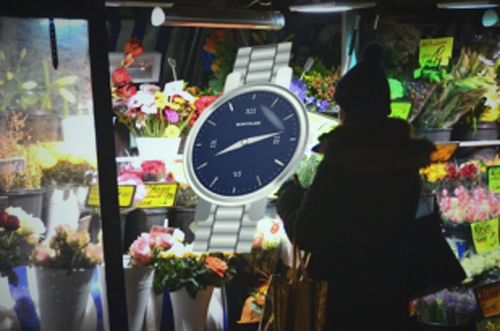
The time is 8,13
